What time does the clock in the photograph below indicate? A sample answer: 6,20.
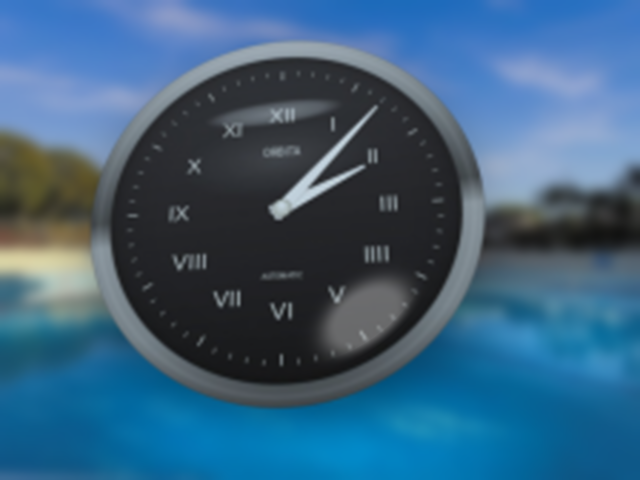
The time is 2,07
